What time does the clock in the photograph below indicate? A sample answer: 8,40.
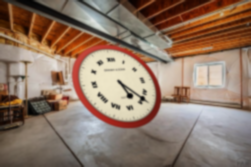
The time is 5,23
